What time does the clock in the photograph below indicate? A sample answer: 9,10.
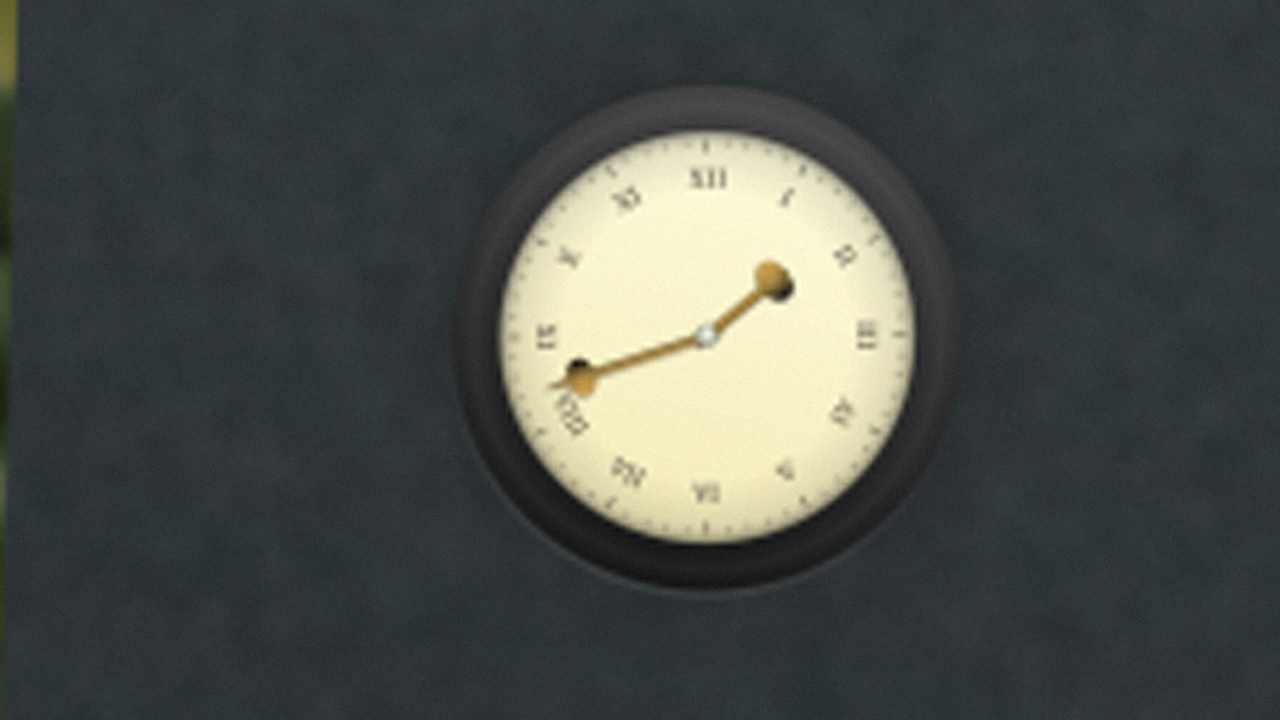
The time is 1,42
